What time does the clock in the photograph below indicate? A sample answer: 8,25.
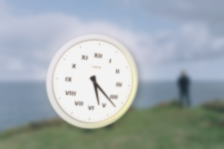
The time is 5,22
